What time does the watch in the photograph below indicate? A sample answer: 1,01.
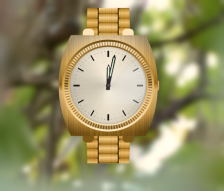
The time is 12,02
